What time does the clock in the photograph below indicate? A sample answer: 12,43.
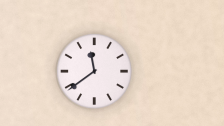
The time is 11,39
